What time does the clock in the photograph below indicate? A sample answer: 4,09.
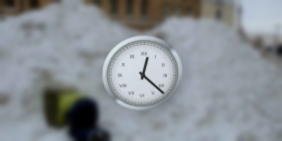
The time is 12,22
